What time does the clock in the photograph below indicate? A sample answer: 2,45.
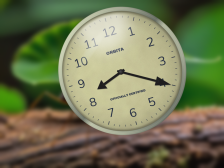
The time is 8,20
